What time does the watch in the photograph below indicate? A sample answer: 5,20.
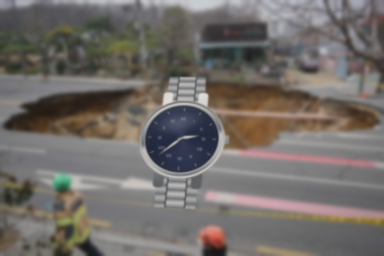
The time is 2,38
